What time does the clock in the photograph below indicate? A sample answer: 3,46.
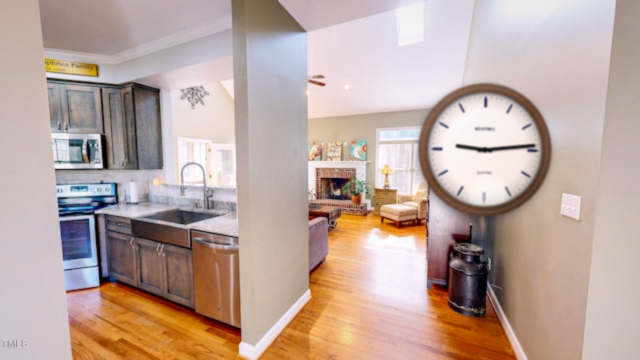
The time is 9,14
